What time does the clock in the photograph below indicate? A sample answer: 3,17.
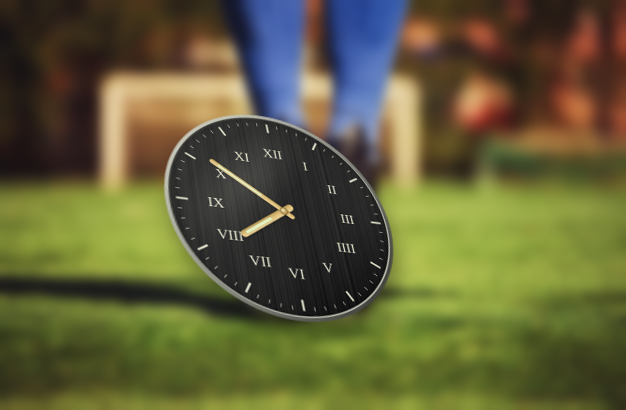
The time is 7,51
